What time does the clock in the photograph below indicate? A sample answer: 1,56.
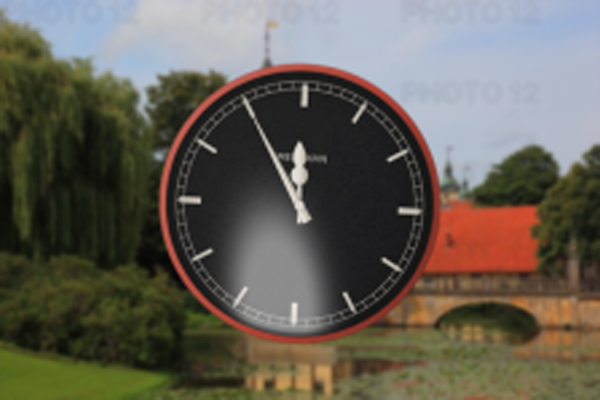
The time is 11,55
